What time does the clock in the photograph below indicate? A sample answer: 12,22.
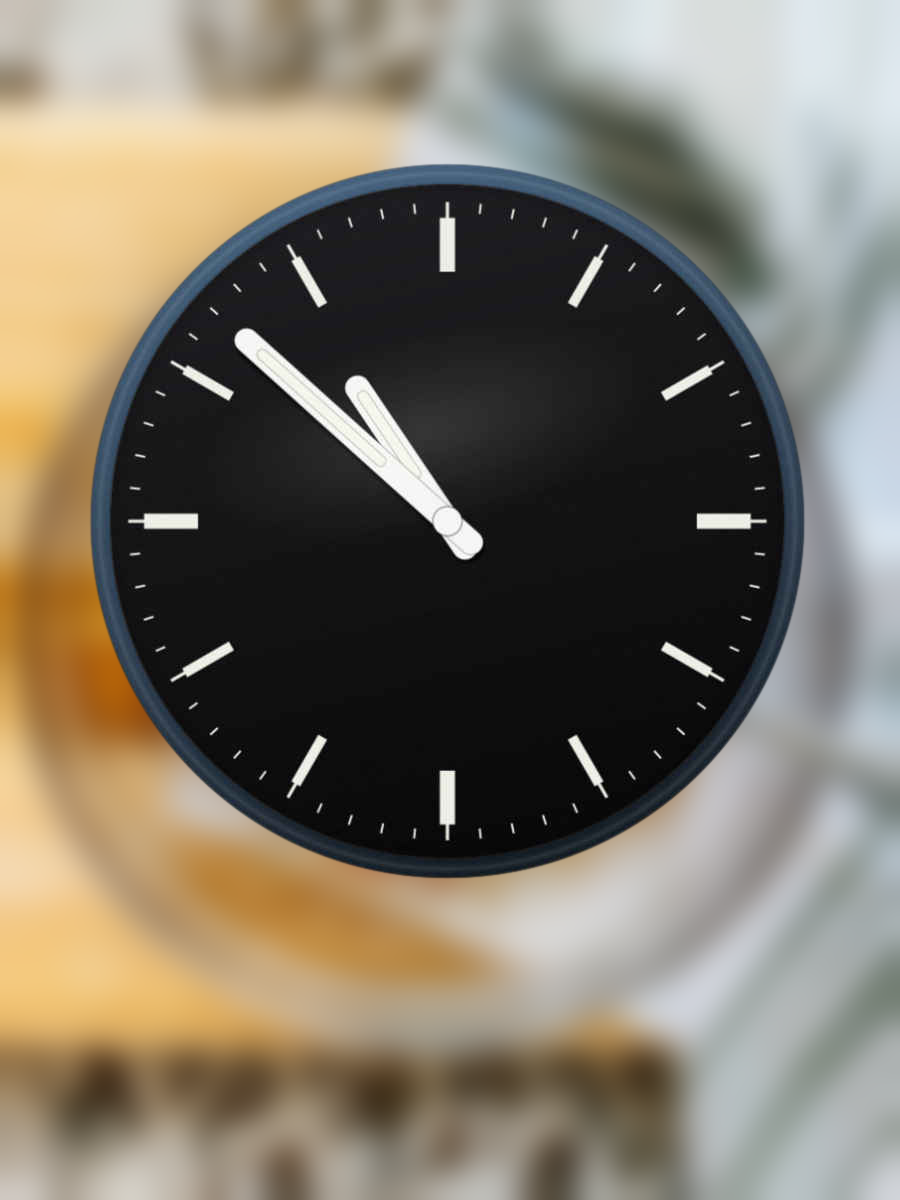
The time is 10,52
